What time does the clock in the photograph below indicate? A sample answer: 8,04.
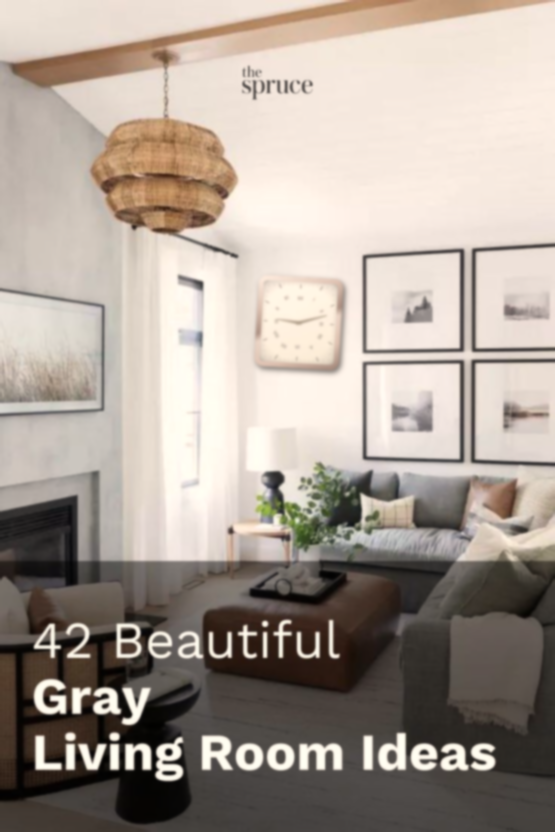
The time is 9,12
